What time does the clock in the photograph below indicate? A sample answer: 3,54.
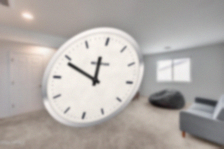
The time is 11,49
